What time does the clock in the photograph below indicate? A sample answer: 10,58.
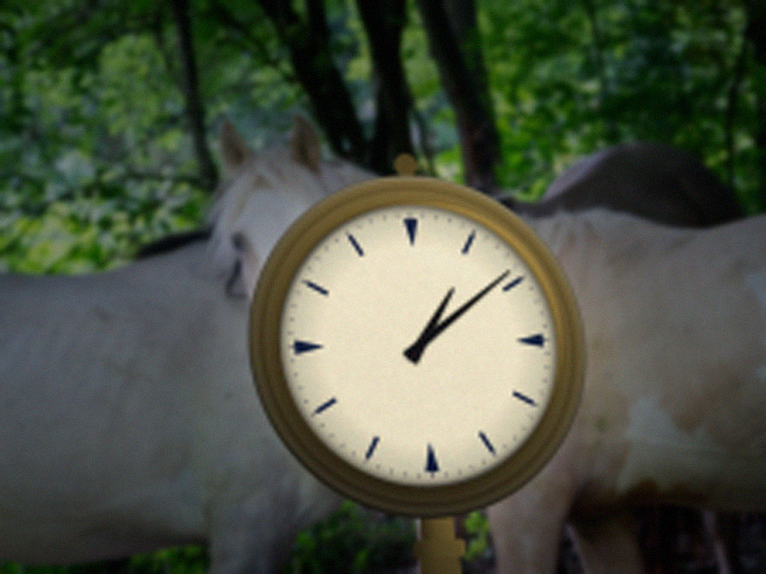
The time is 1,09
